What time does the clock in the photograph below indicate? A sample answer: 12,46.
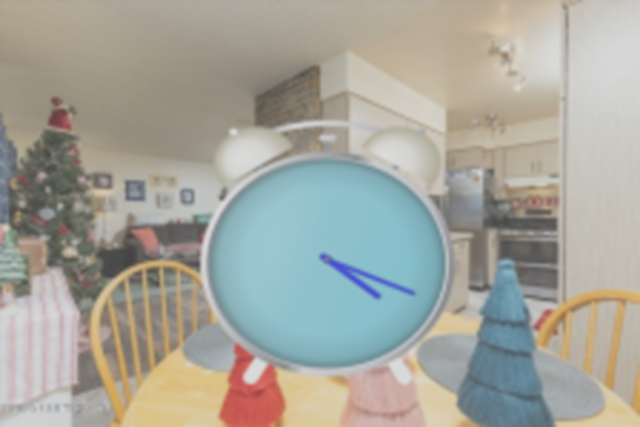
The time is 4,19
